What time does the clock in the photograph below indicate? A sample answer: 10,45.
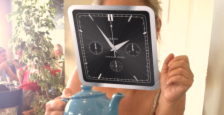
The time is 1,55
